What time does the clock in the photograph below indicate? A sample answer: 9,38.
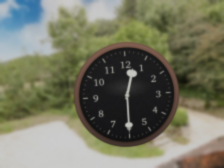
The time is 12,30
